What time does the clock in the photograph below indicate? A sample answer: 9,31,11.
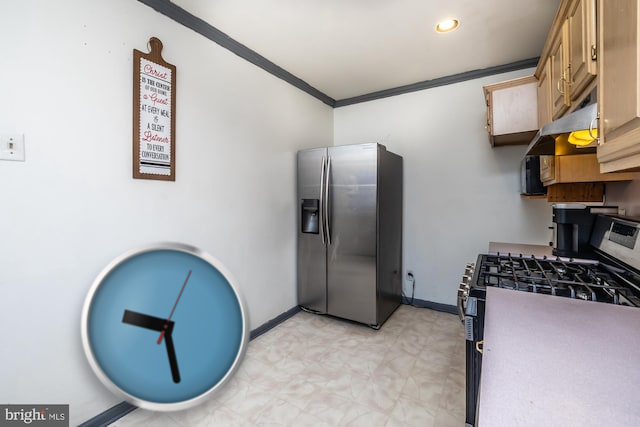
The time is 9,28,04
